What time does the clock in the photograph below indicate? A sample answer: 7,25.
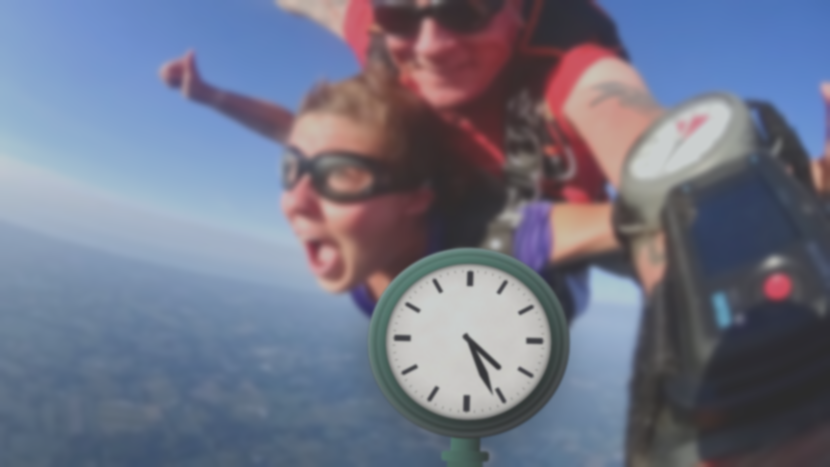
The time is 4,26
